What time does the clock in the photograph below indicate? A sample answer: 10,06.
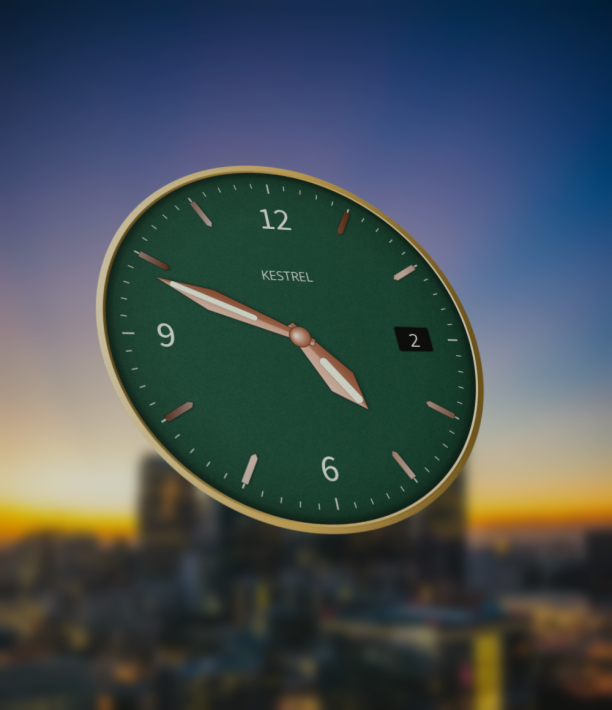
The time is 4,49
